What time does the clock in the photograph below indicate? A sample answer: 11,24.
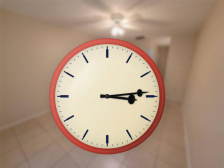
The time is 3,14
